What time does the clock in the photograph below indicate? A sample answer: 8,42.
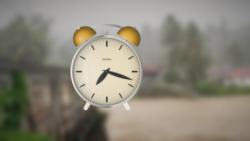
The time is 7,18
